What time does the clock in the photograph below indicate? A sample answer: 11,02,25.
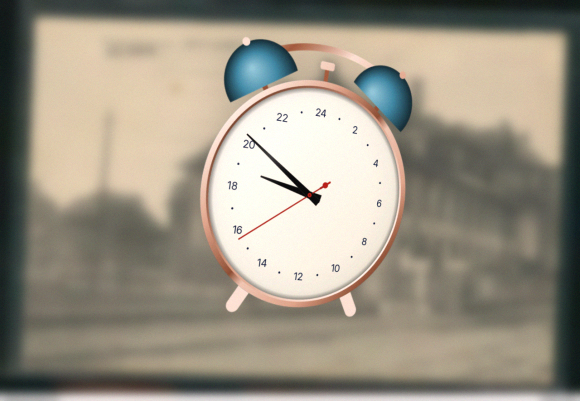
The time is 18,50,39
